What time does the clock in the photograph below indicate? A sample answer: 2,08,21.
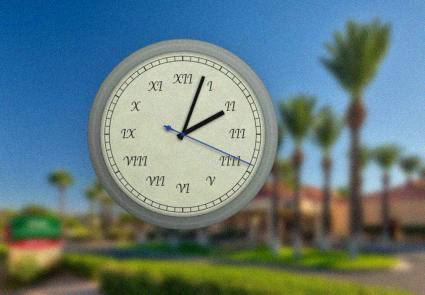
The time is 2,03,19
